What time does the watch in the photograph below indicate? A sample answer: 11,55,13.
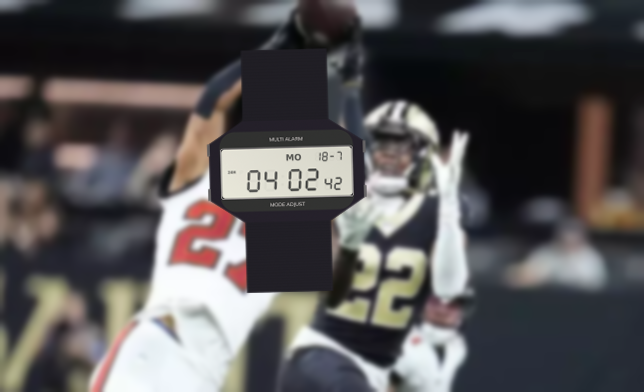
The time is 4,02,42
